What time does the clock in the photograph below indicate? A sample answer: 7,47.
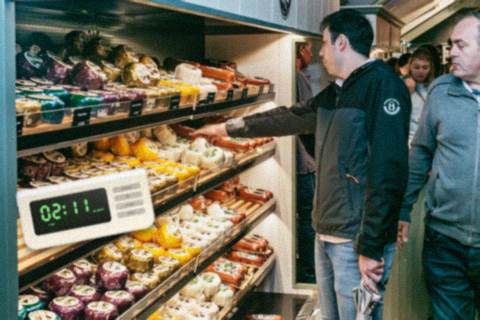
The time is 2,11
